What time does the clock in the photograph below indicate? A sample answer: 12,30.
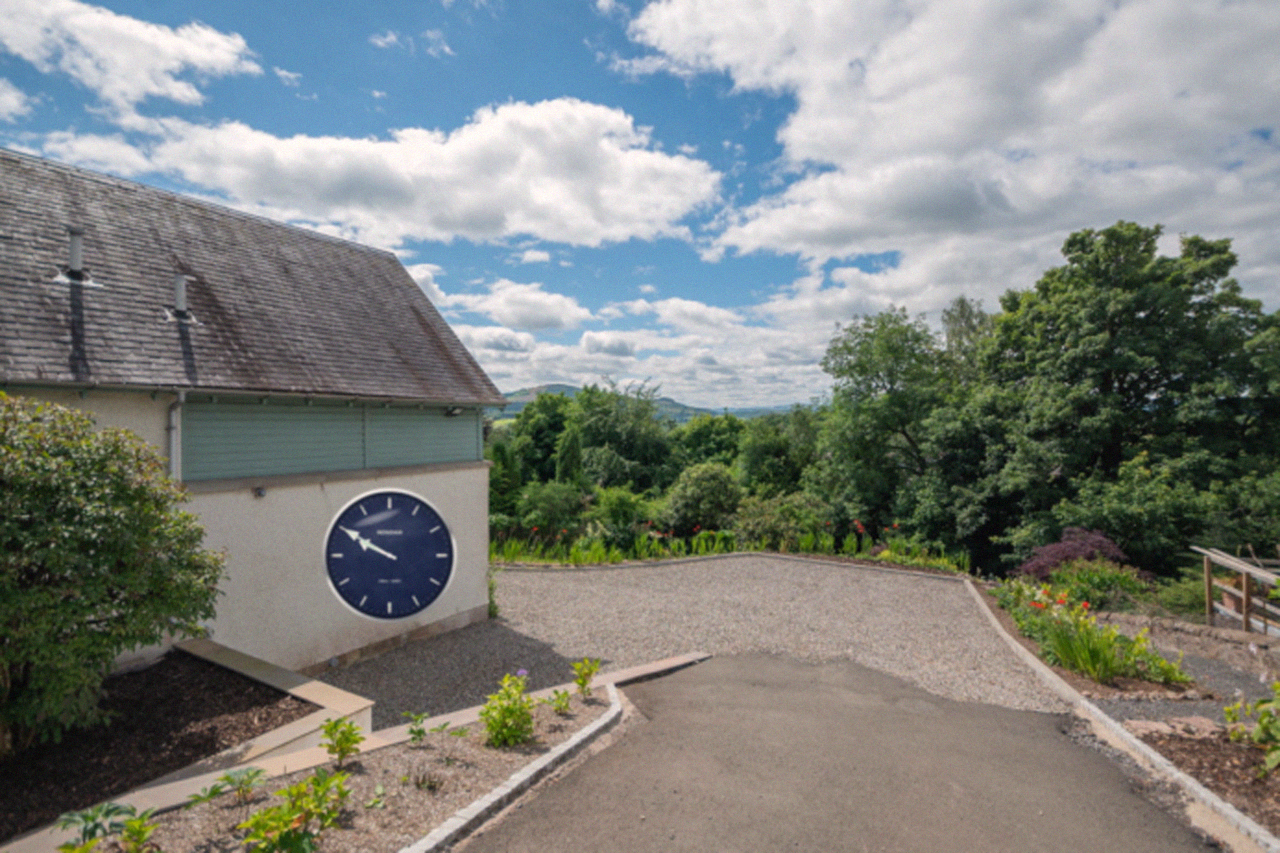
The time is 9,50
